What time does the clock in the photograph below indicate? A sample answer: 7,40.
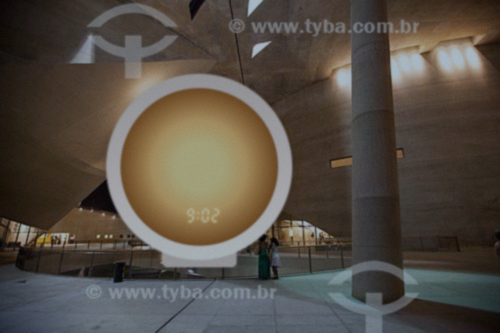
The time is 9,02
